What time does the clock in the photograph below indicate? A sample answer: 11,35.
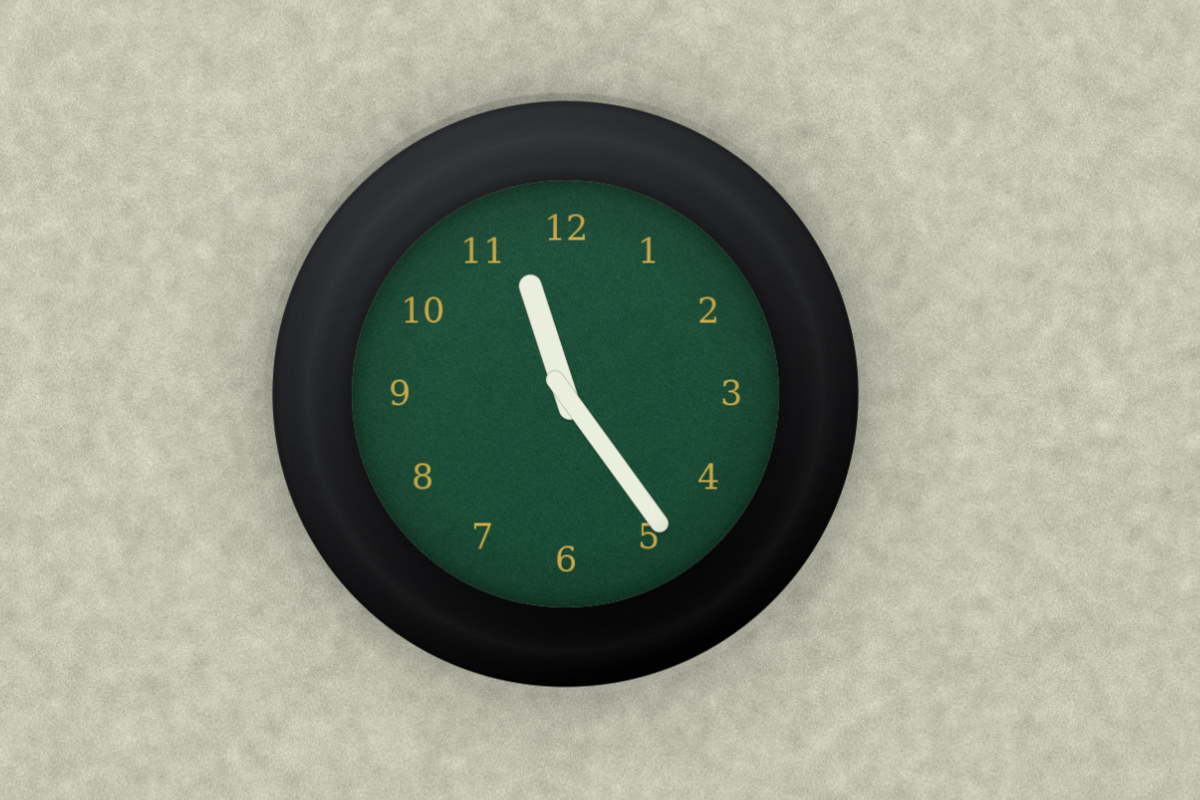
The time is 11,24
